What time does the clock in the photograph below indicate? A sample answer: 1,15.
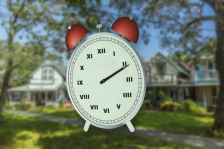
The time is 2,11
